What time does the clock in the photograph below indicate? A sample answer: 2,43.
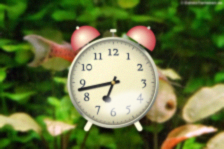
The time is 6,43
